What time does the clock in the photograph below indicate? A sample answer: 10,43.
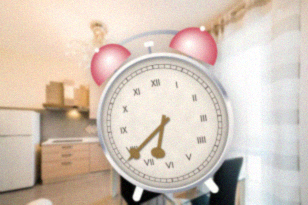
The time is 6,39
